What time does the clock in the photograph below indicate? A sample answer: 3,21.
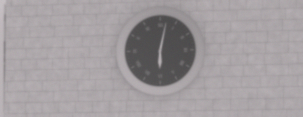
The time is 6,02
